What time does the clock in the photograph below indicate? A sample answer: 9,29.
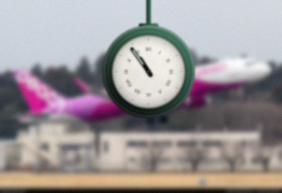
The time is 10,54
